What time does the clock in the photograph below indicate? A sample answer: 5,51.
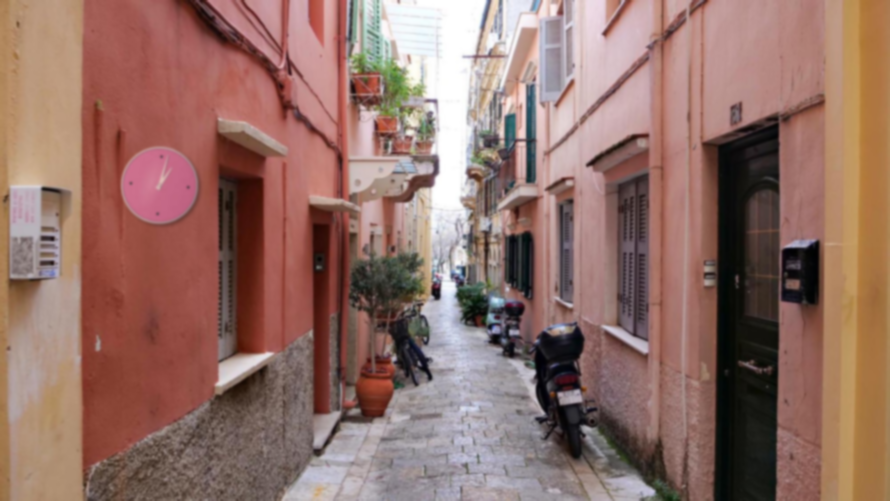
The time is 1,02
